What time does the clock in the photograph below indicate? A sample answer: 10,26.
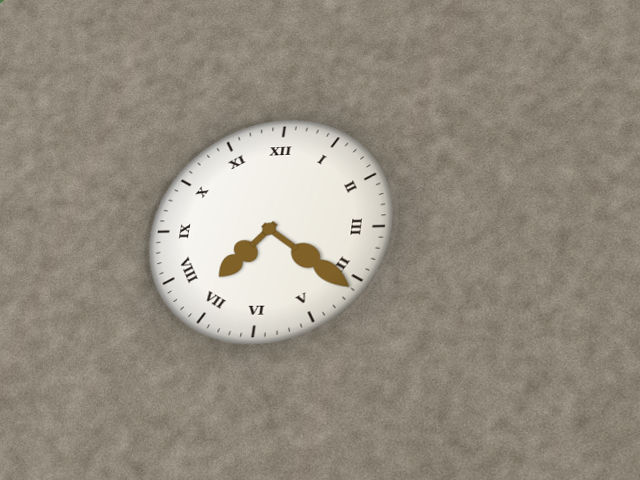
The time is 7,21
